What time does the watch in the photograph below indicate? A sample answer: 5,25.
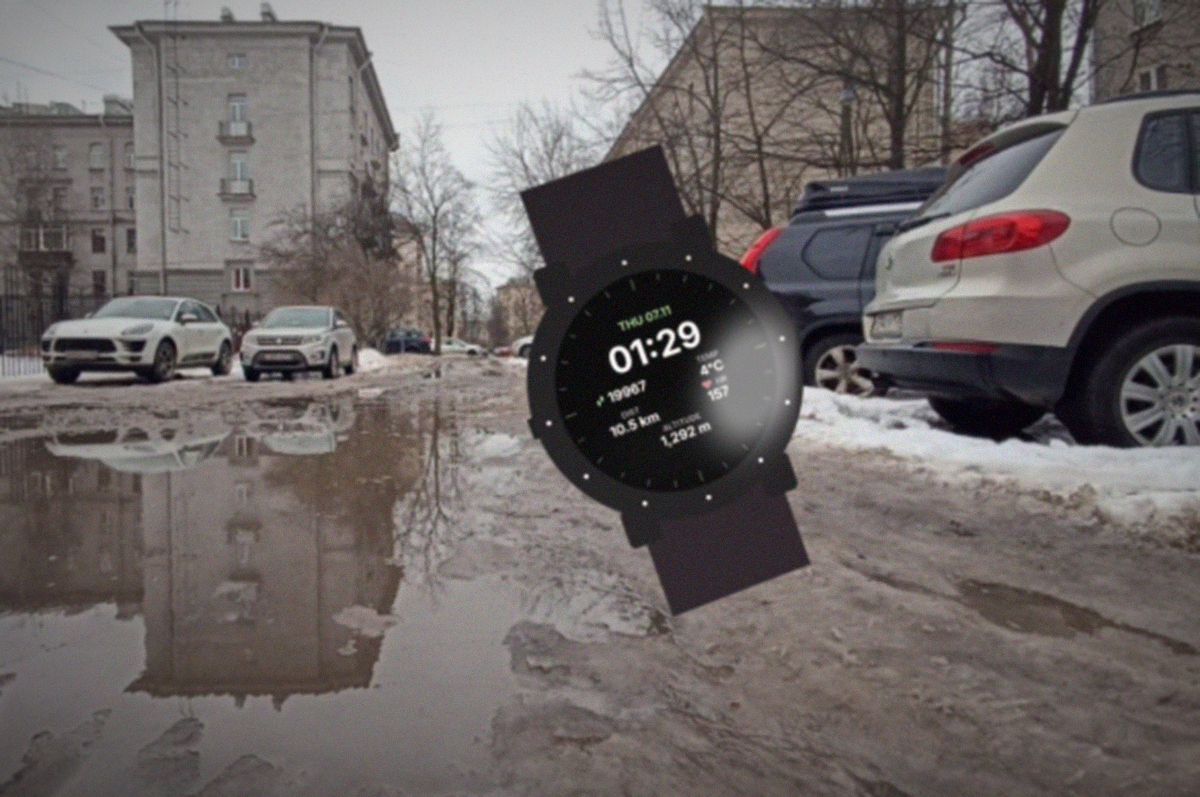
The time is 1,29
